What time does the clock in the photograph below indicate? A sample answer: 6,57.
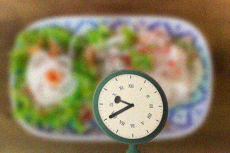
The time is 9,40
